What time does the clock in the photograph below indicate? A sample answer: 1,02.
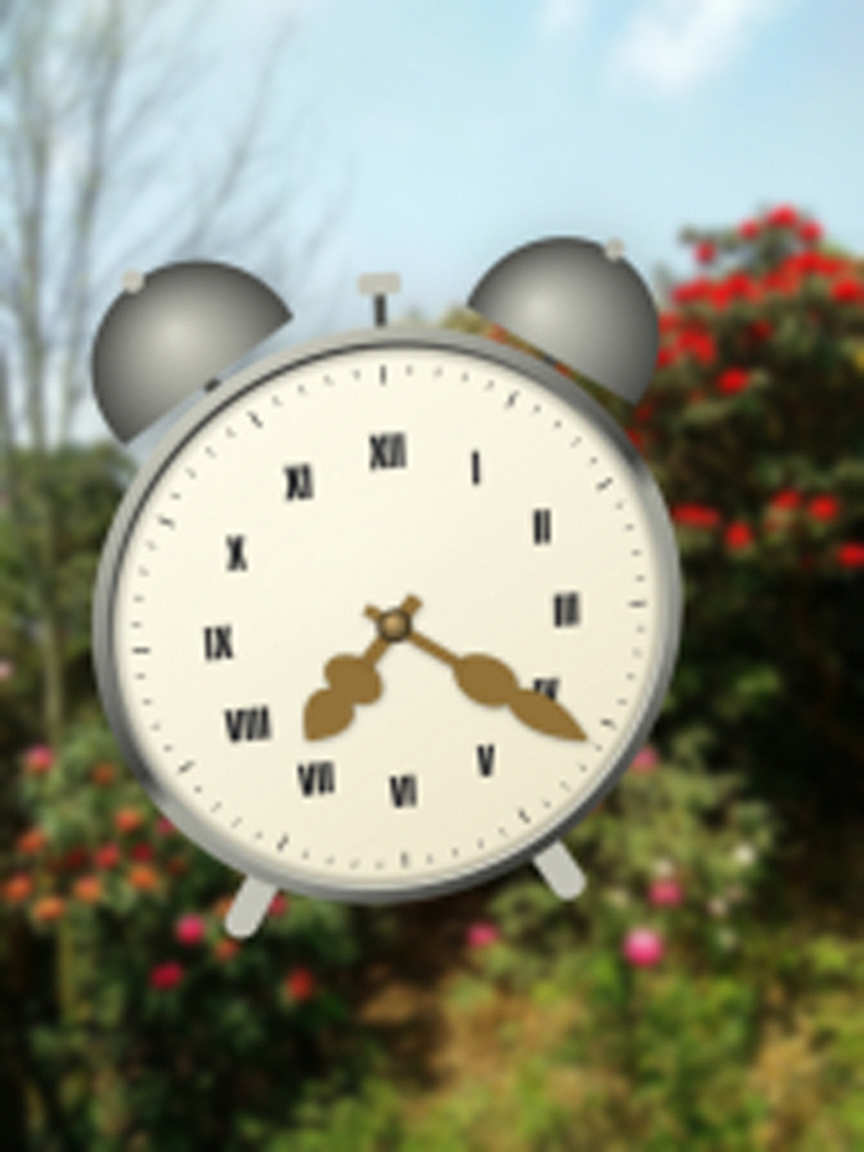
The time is 7,21
